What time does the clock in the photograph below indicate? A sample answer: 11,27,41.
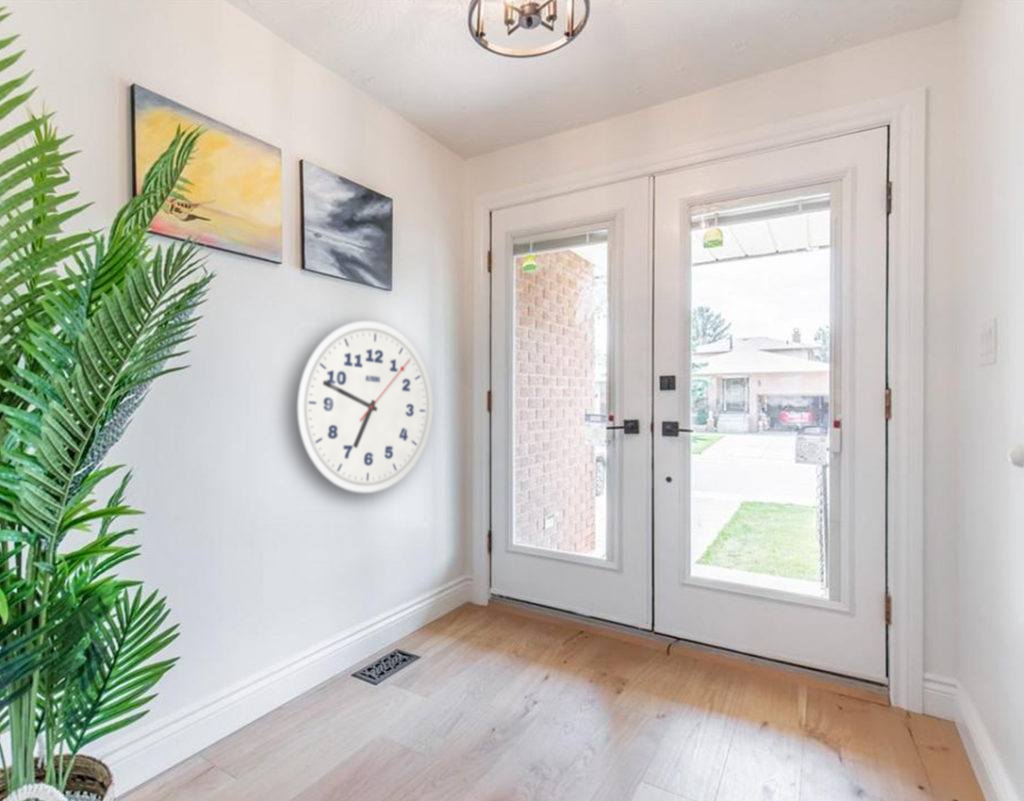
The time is 6,48,07
